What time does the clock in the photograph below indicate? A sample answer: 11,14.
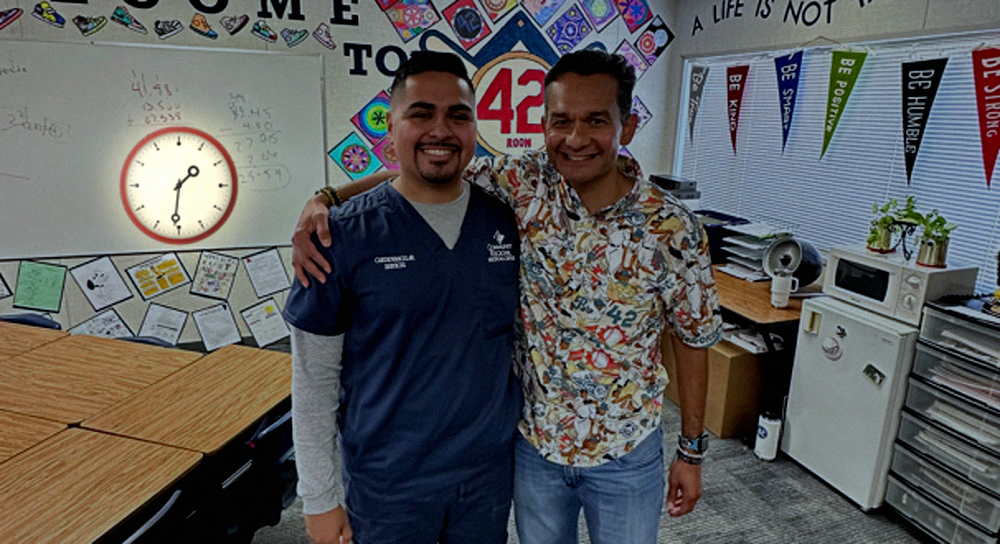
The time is 1,31
